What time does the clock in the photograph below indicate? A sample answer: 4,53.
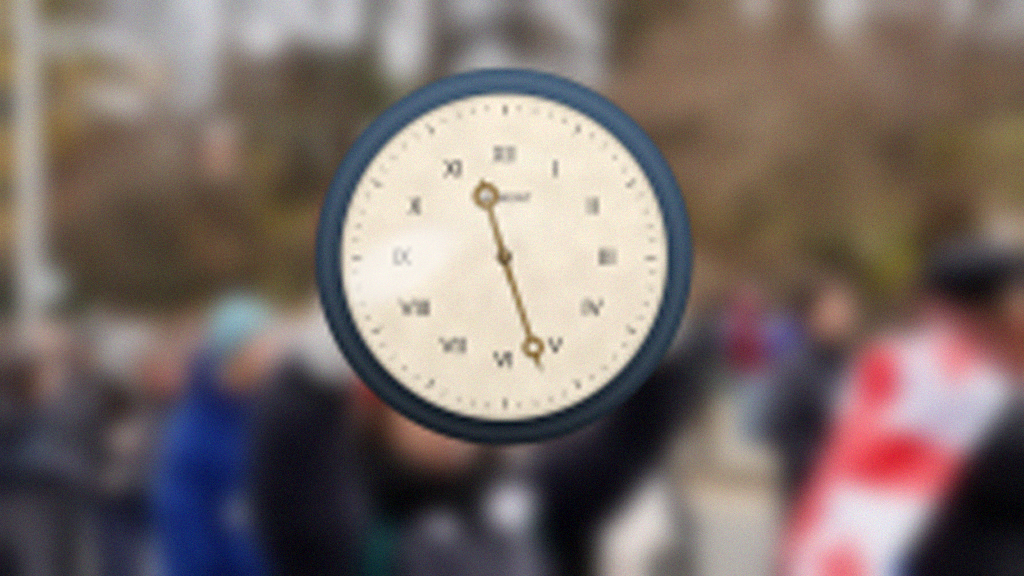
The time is 11,27
